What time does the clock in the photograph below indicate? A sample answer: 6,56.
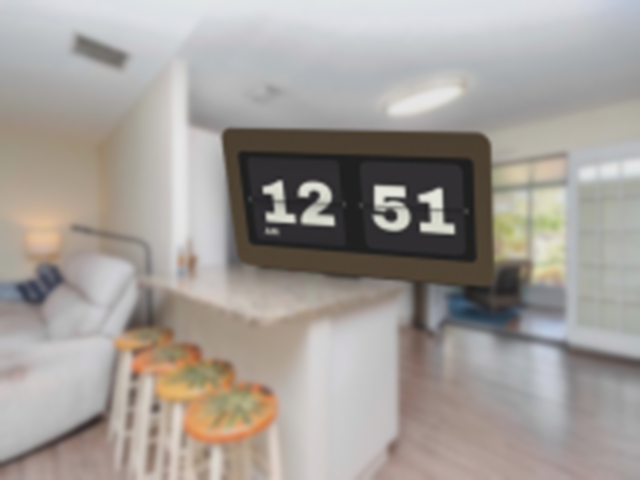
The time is 12,51
